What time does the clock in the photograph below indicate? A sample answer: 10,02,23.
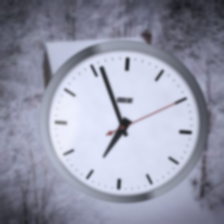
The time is 6,56,10
